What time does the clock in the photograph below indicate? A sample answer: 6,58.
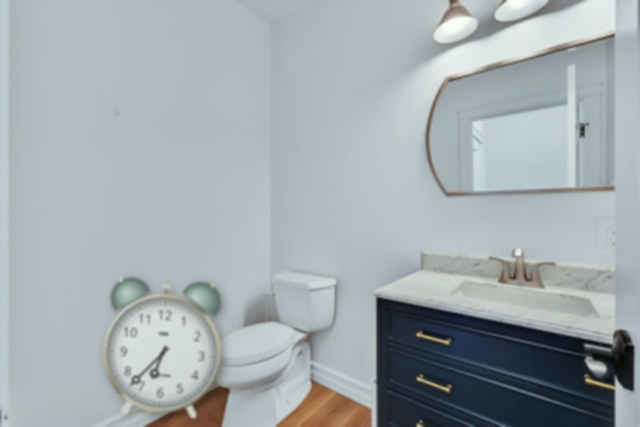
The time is 6,37
